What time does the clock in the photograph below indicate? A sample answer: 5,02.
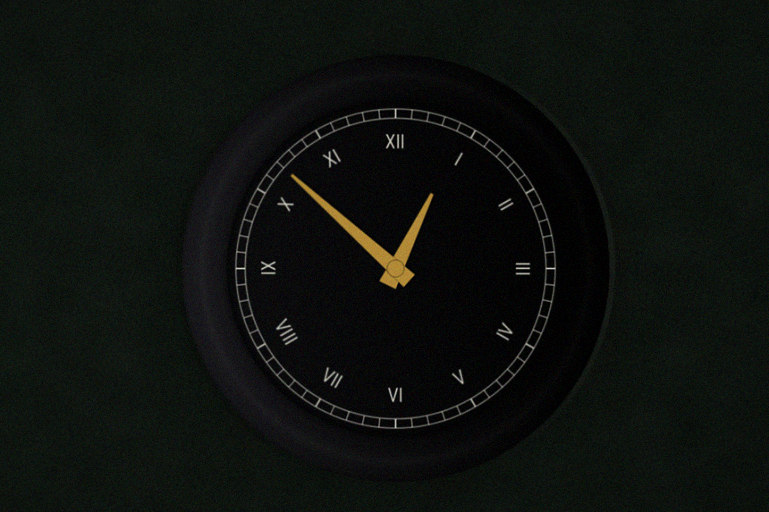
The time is 12,52
